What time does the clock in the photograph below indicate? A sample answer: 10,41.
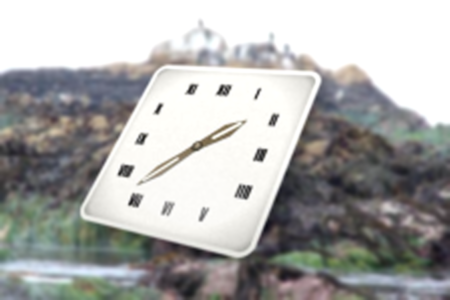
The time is 1,37
